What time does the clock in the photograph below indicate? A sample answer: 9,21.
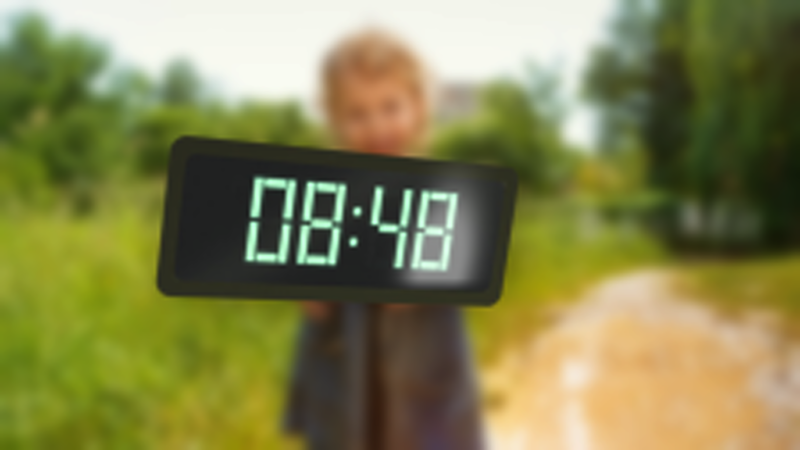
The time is 8,48
